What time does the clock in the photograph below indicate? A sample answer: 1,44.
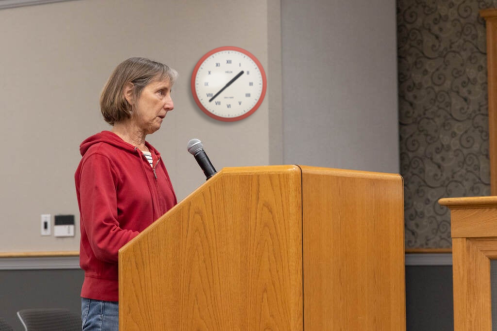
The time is 1,38
